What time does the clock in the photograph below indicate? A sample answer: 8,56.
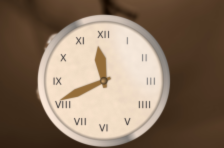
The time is 11,41
